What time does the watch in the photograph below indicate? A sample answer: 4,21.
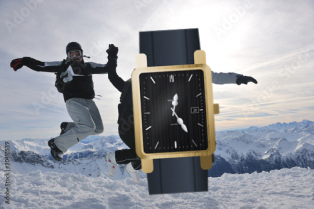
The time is 12,25
